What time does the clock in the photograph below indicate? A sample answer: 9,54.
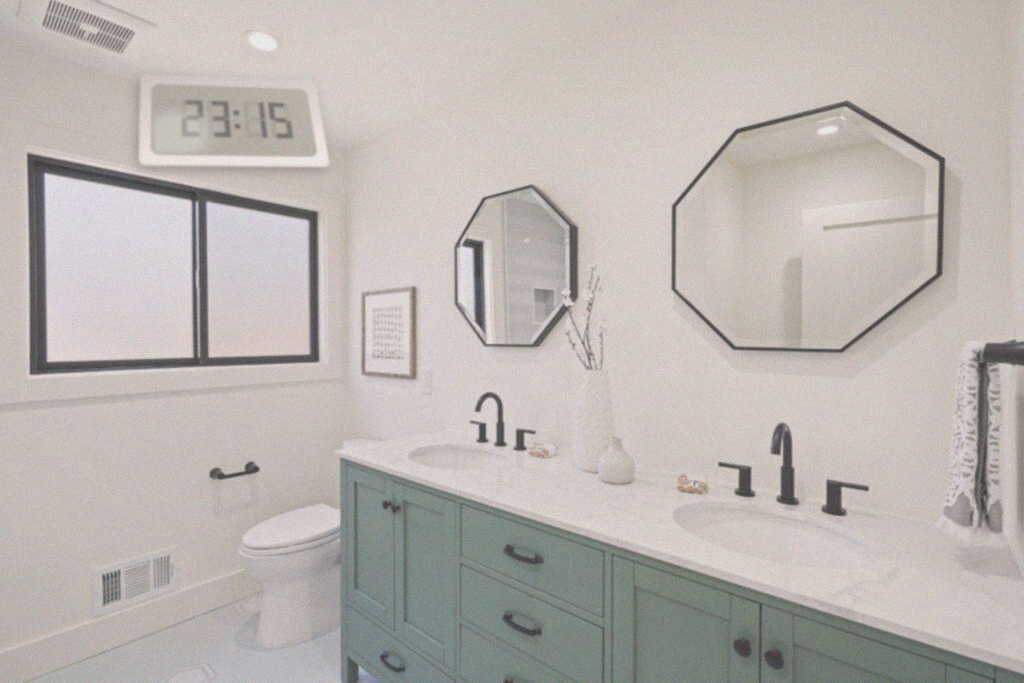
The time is 23,15
